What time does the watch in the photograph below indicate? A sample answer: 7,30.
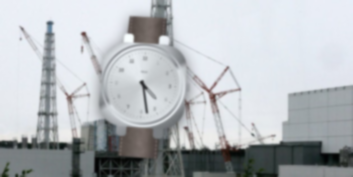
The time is 4,28
